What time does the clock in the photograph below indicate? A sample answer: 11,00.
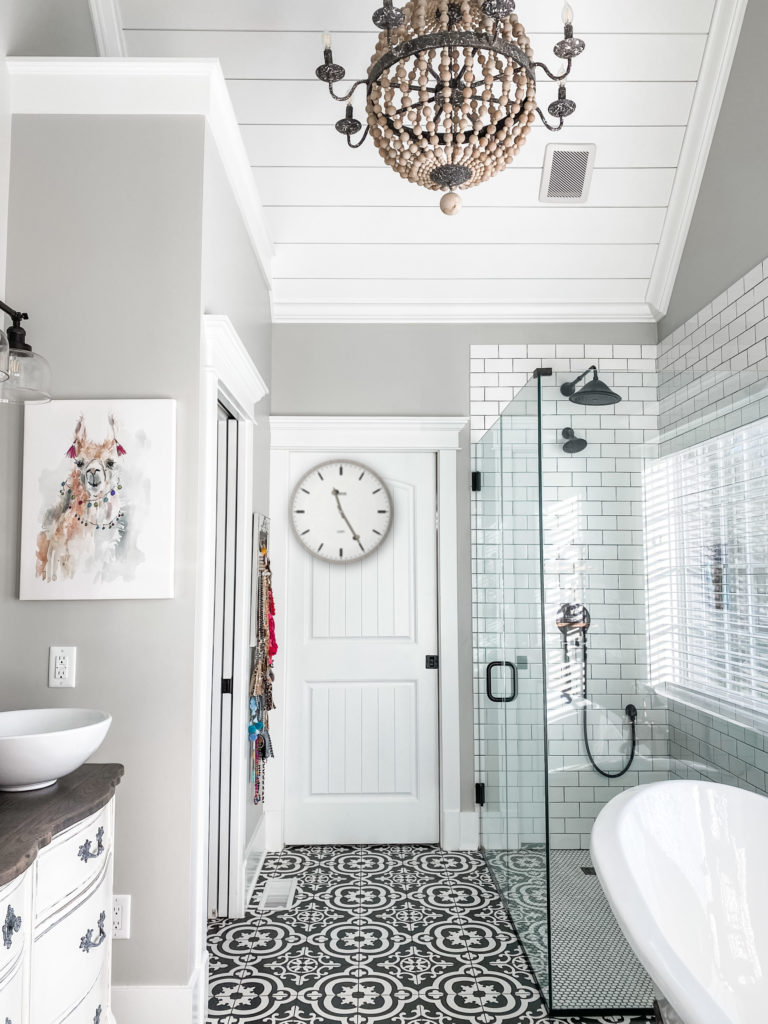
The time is 11,25
